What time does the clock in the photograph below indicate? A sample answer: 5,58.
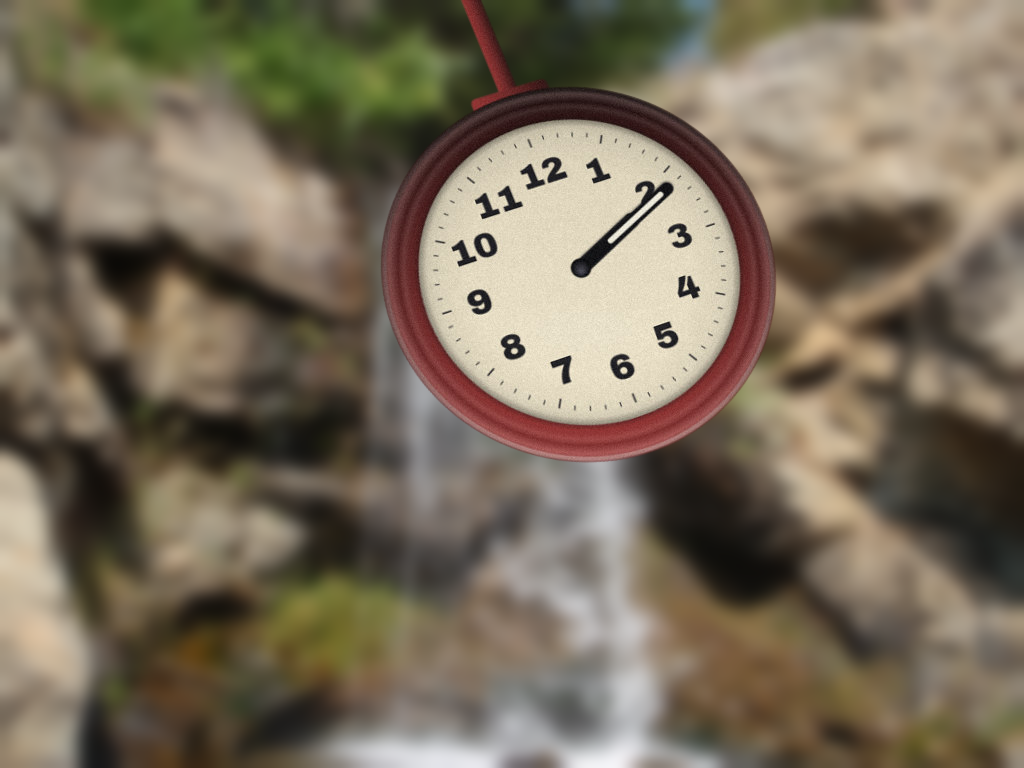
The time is 2,11
